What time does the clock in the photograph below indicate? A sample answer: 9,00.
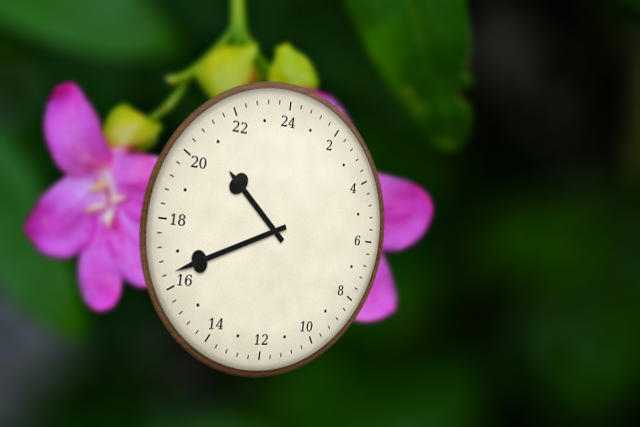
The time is 20,41
